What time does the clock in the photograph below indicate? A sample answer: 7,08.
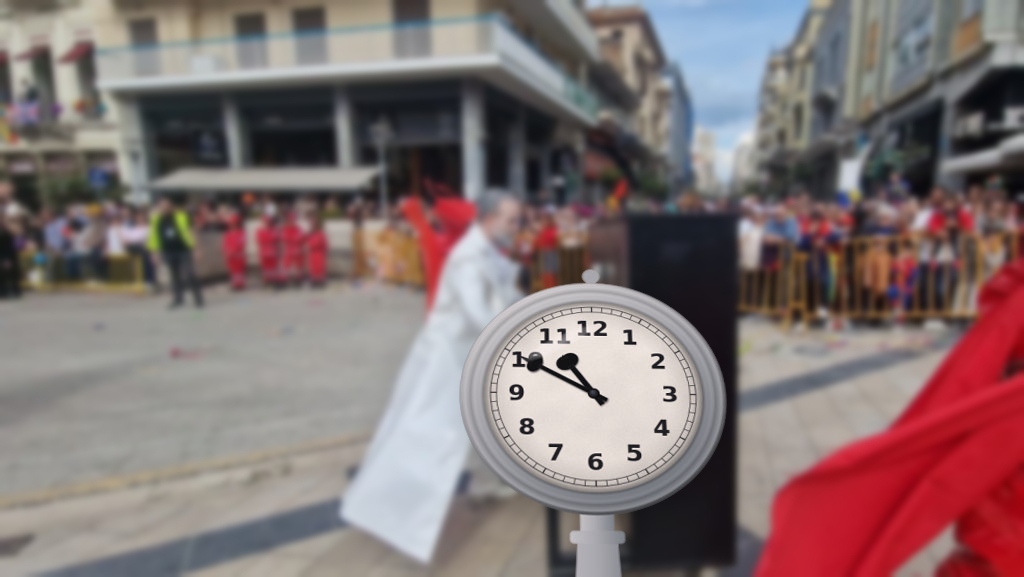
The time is 10,50
